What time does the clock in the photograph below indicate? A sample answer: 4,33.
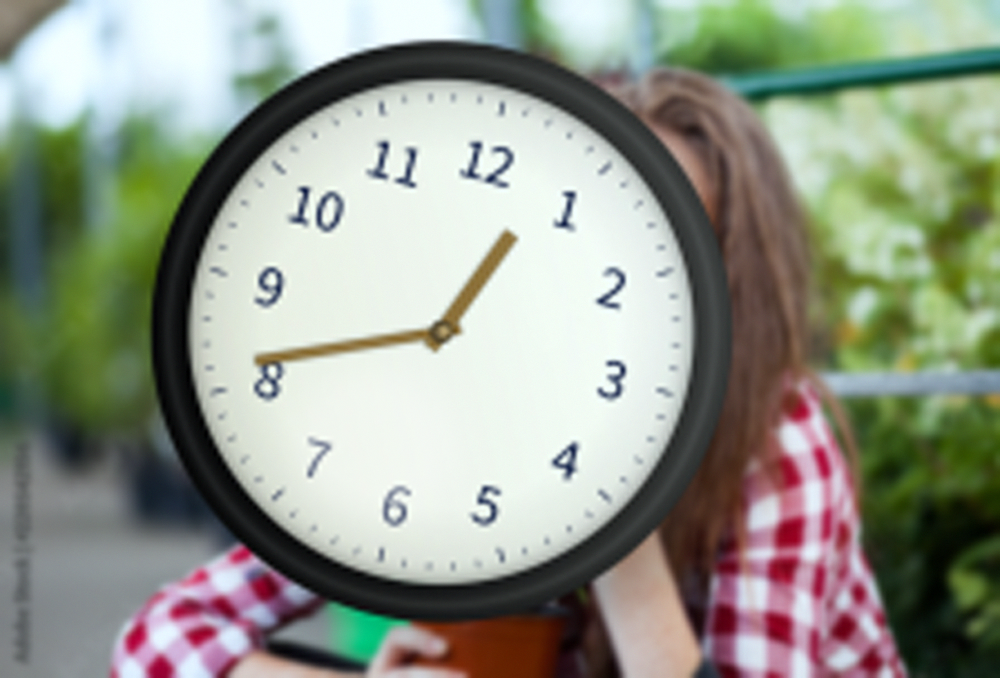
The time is 12,41
